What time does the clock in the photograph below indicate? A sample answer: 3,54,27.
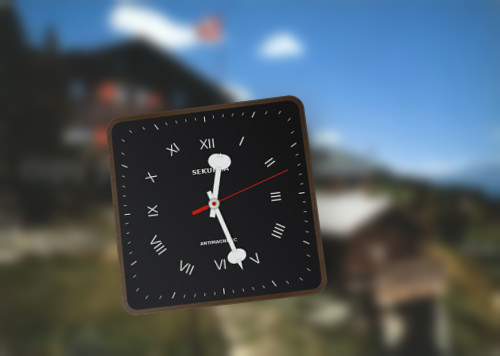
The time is 12,27,12
